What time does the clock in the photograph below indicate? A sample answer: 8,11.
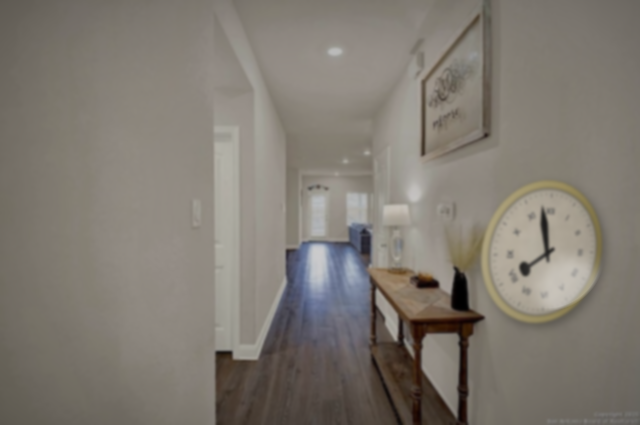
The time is 7,58
